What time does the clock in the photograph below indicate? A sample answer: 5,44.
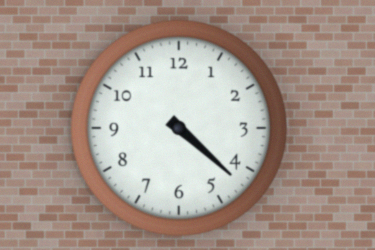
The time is 4,22
